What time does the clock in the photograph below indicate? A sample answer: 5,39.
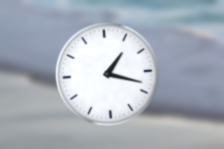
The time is 1,18
